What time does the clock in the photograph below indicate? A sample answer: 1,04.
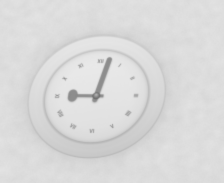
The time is 9,02
